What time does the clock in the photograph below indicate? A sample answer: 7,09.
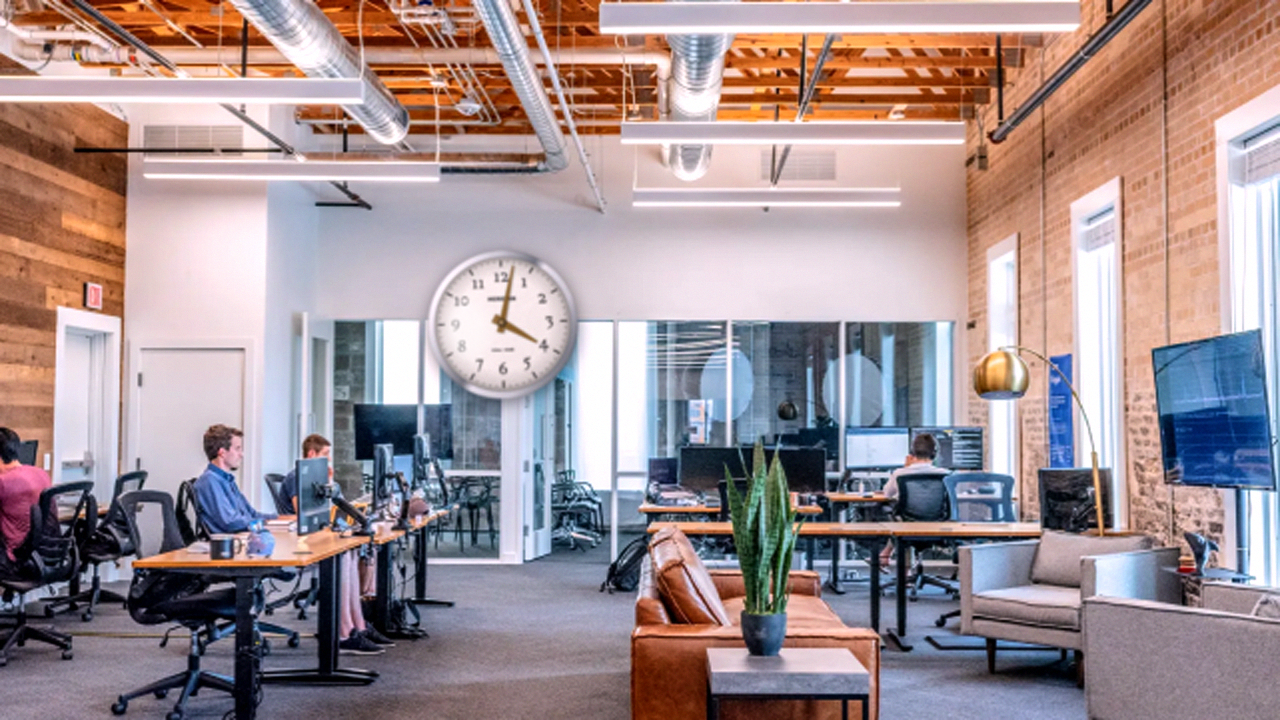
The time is 4,02
